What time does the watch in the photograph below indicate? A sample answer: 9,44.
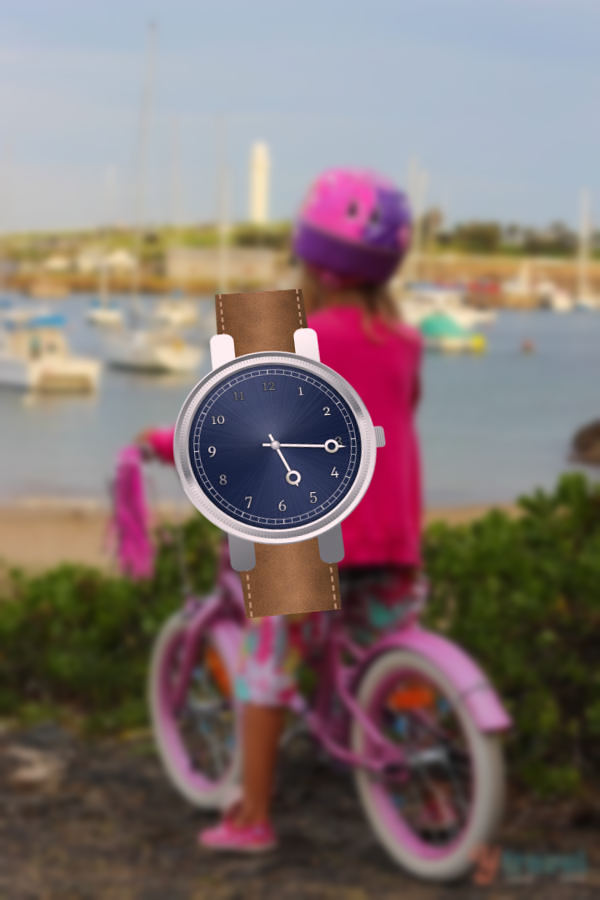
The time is 5,16
